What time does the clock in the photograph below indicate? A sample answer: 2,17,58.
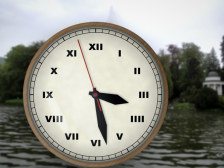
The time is 3,27,57
